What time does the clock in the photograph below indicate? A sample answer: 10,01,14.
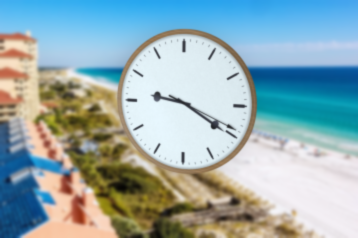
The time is 9,20,19
